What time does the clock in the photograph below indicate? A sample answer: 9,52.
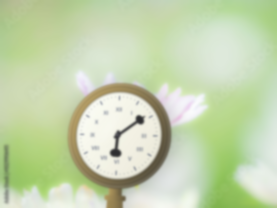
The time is 6,09
